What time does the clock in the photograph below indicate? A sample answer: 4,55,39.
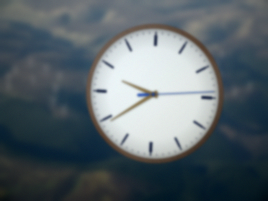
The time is 9,39,14
